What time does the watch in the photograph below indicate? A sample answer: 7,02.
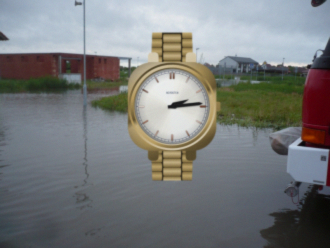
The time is 2,14
